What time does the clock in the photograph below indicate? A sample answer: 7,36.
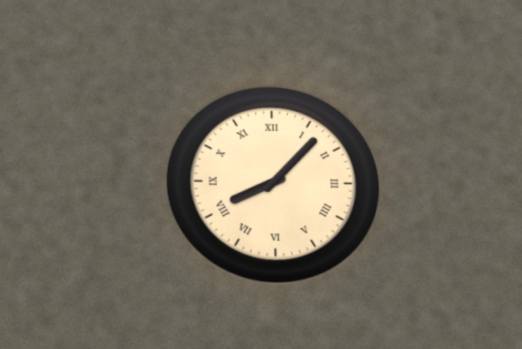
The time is 8,07
